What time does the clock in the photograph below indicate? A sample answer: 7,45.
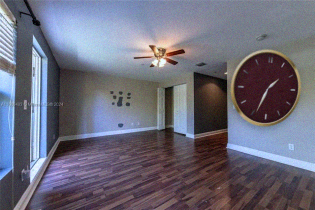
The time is 1,34
